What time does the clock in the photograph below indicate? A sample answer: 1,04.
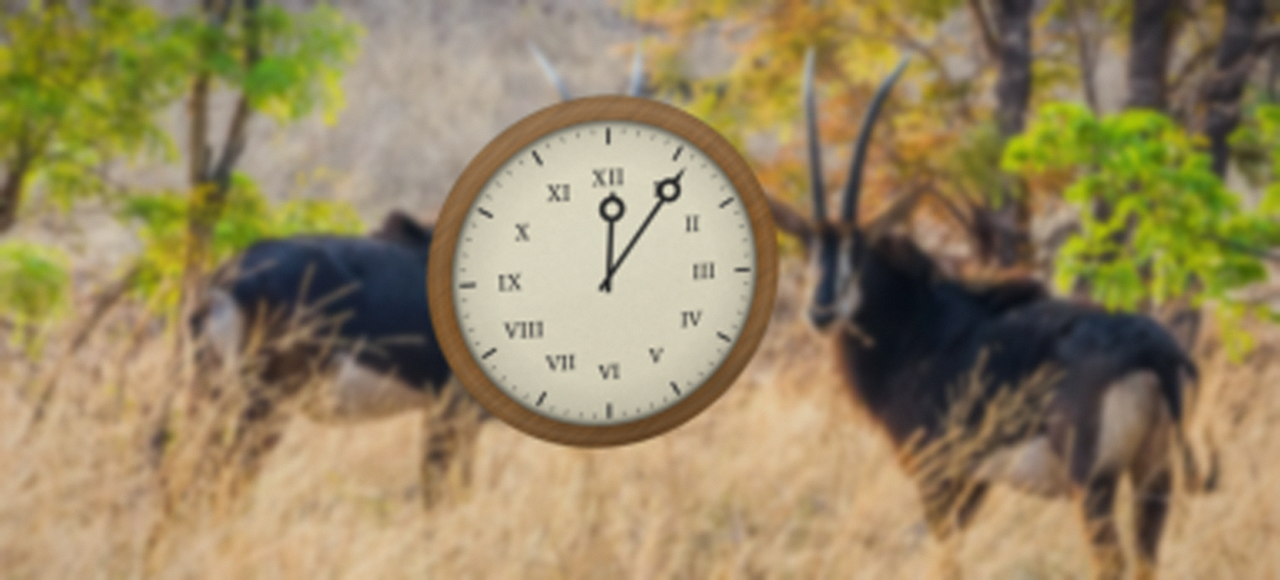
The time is 12,06
